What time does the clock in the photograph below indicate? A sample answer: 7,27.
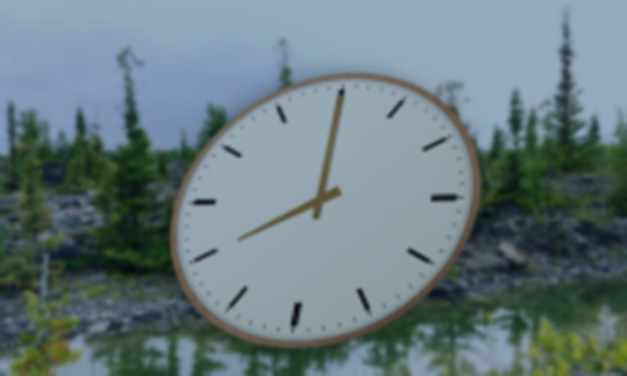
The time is 8,00
